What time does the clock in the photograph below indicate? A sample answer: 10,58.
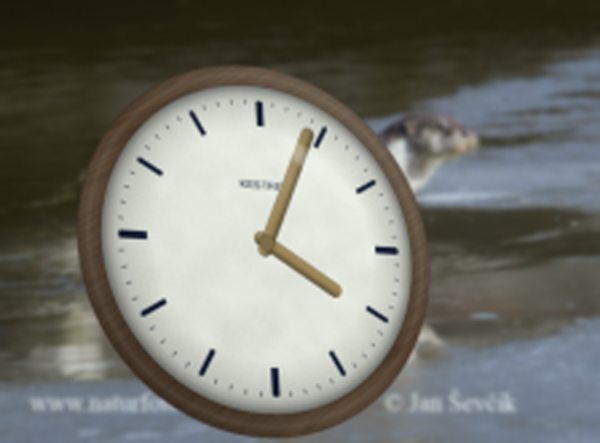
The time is 4,04
